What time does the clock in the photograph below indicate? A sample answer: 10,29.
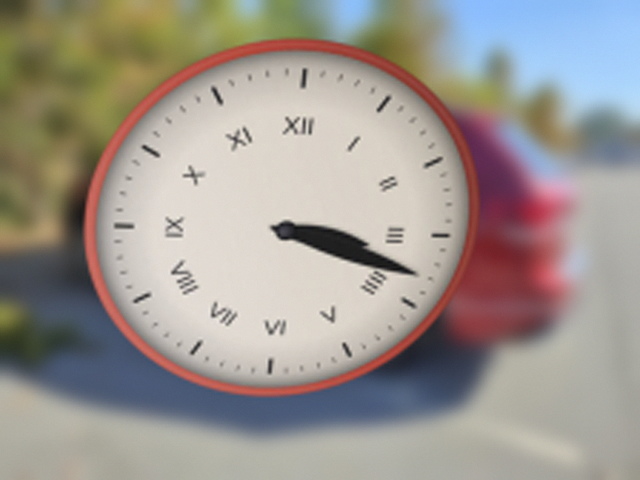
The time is 3,18
